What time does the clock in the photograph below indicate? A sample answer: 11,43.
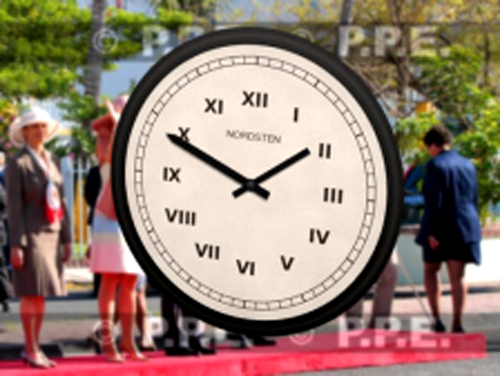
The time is 1,49
